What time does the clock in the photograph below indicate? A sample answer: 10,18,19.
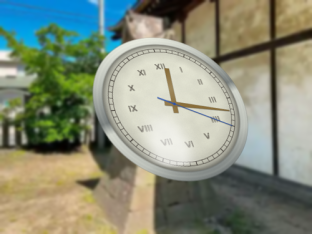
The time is 12,17,20
